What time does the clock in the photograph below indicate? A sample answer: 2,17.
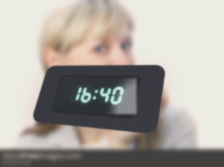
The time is 16,40
